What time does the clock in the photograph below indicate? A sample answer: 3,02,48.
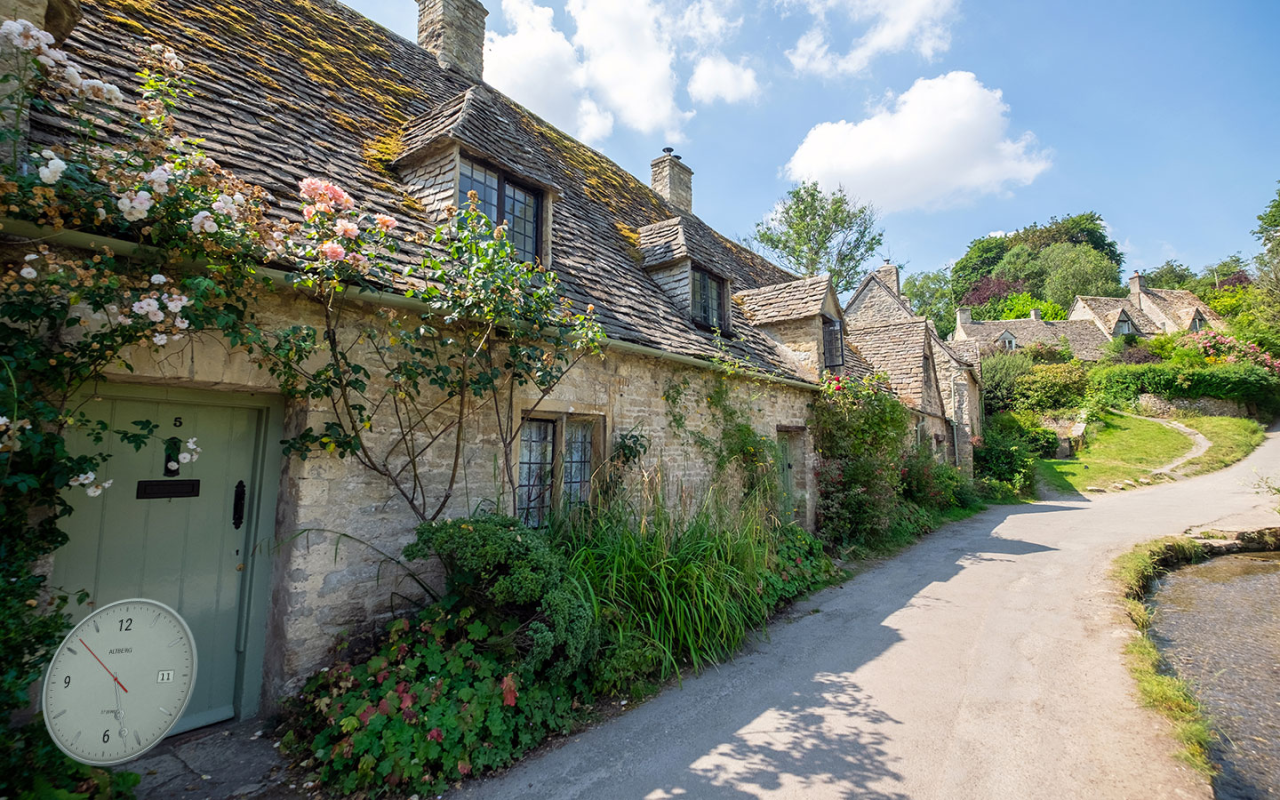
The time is 5,26,52
